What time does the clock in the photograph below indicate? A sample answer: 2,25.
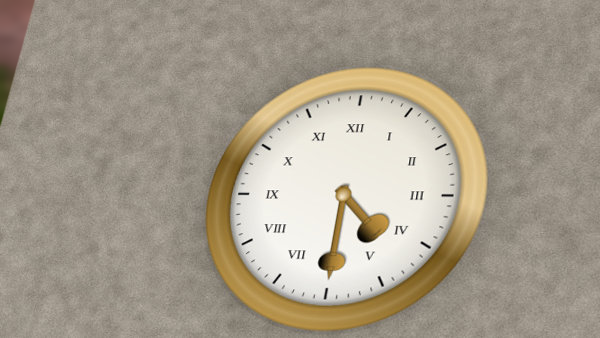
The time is 4,30
